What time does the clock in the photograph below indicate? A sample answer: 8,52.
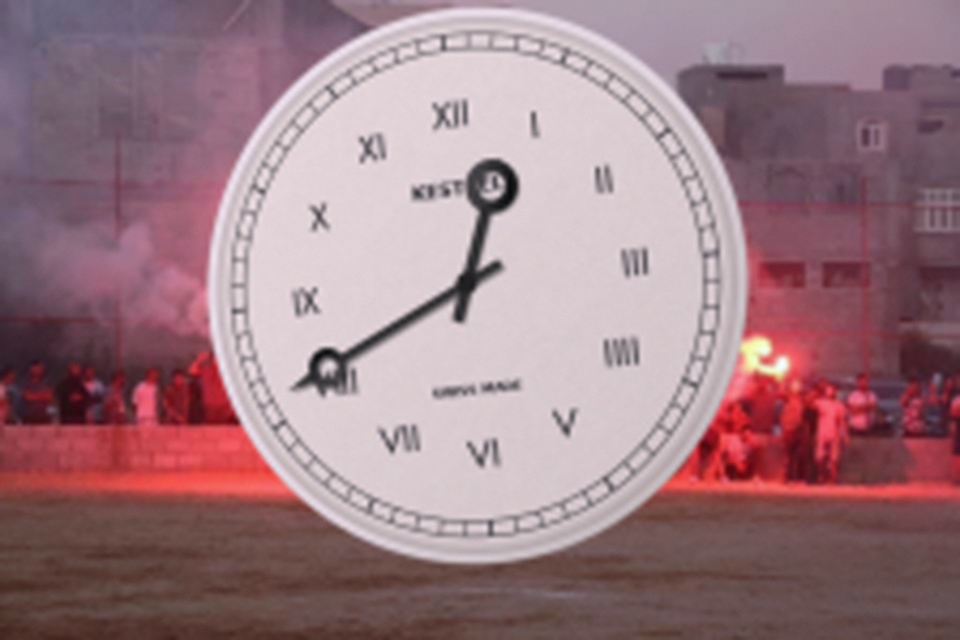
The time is 12,41
